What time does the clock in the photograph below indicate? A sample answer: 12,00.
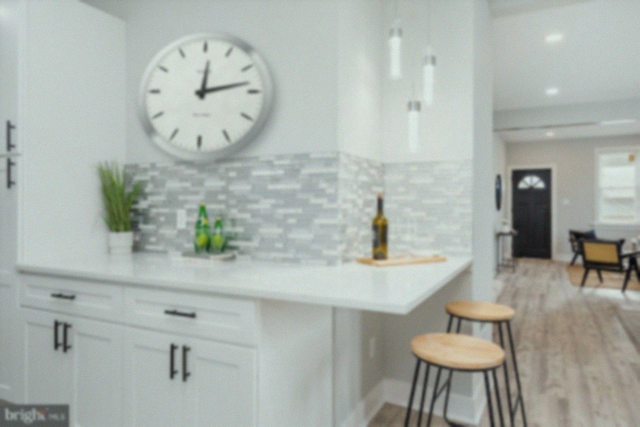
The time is 12,13
